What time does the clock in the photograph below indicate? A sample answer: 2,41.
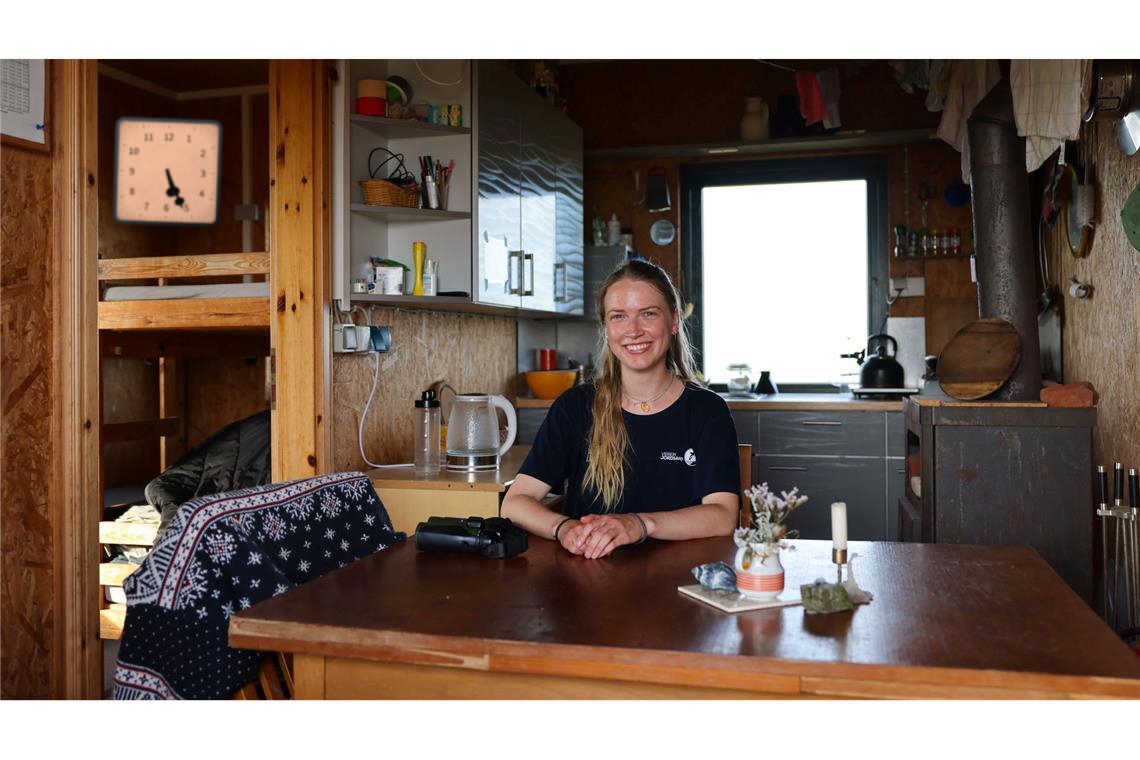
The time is 5,26
